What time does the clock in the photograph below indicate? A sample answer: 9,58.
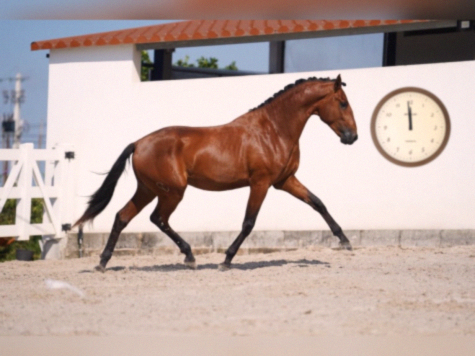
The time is 11,59
